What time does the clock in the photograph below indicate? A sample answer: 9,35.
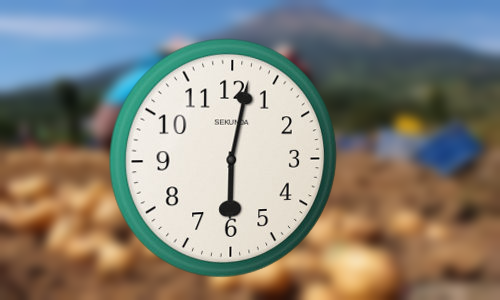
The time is 6,02
